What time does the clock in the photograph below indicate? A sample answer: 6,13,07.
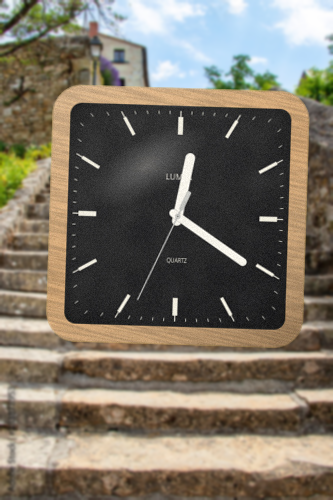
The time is 12,20,34
